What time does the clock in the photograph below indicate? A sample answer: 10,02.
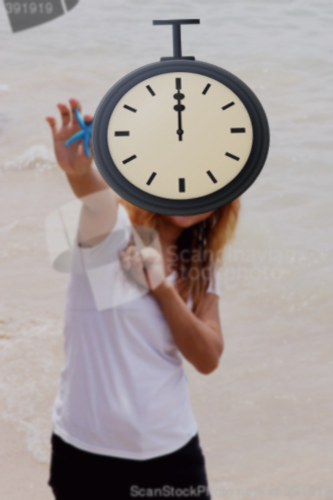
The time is 12,00
